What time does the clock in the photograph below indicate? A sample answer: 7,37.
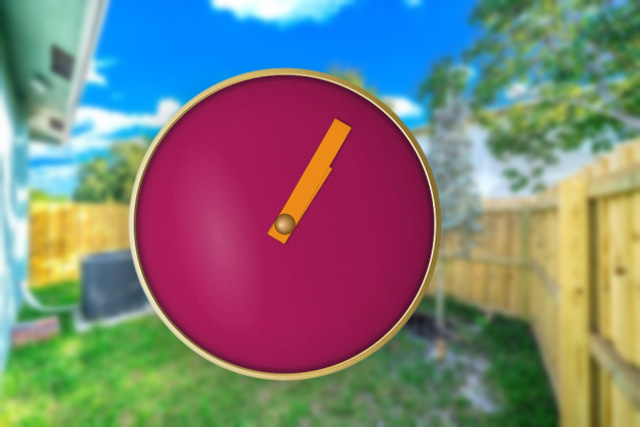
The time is 1,05
